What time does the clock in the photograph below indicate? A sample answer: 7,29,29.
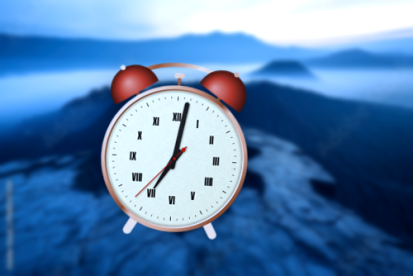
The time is 7,01,37
